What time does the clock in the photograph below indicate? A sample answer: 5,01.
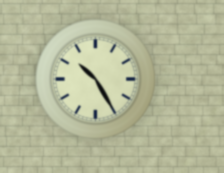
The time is 10,25
